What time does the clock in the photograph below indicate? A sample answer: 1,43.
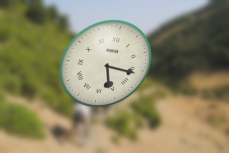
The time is 5,16
